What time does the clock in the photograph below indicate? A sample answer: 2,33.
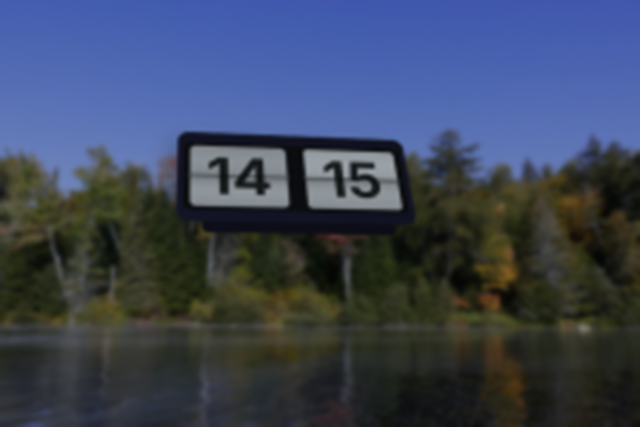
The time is 14,15
